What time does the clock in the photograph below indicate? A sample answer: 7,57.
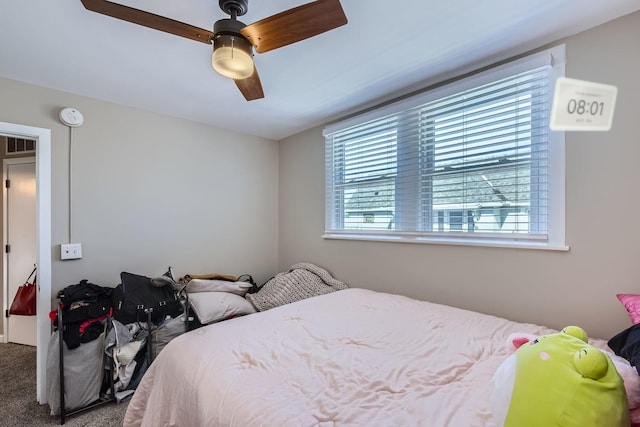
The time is 8,01
